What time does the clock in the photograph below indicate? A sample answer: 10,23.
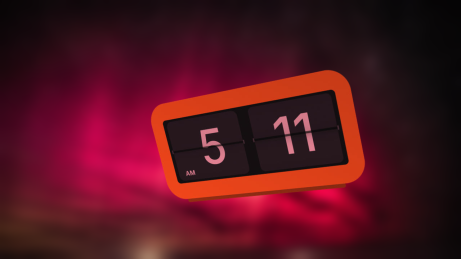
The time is 5,11
